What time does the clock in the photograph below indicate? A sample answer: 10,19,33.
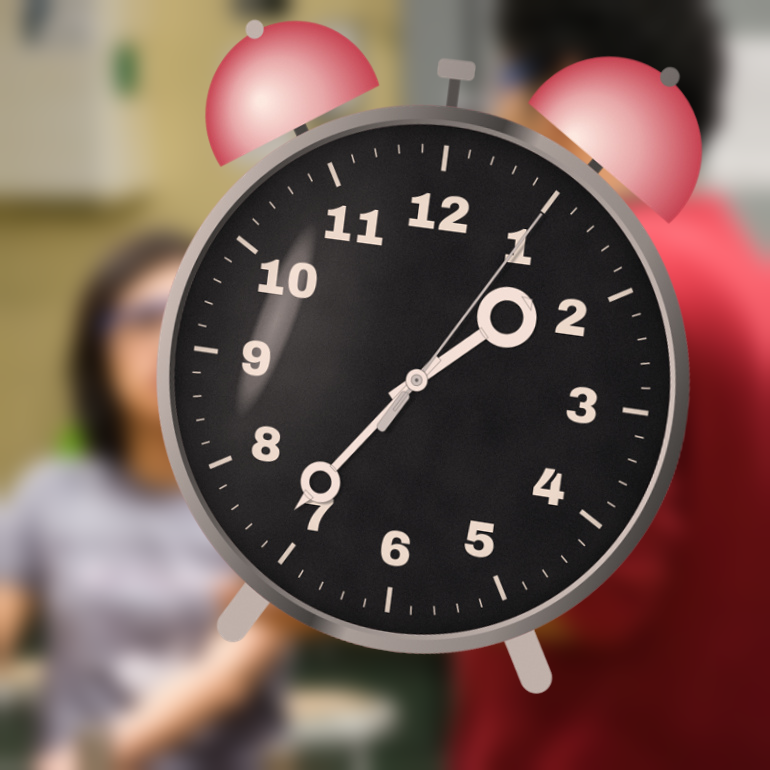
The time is 1,36,05
